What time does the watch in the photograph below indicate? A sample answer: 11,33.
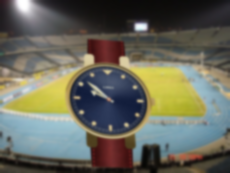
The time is 9,52
